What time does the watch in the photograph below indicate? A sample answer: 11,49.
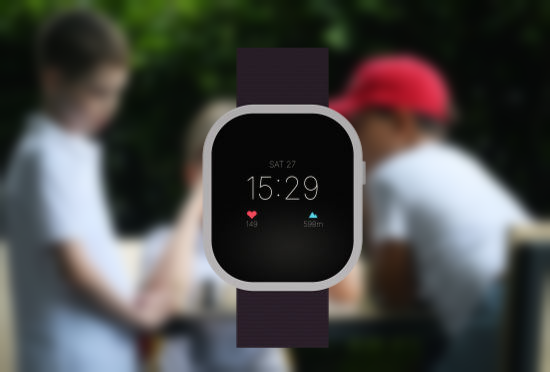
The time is 15,29
